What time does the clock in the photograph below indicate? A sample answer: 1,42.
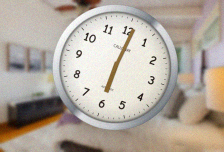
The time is 6,01
